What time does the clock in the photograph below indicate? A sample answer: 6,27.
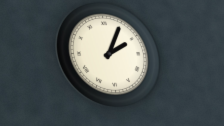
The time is 2,05
